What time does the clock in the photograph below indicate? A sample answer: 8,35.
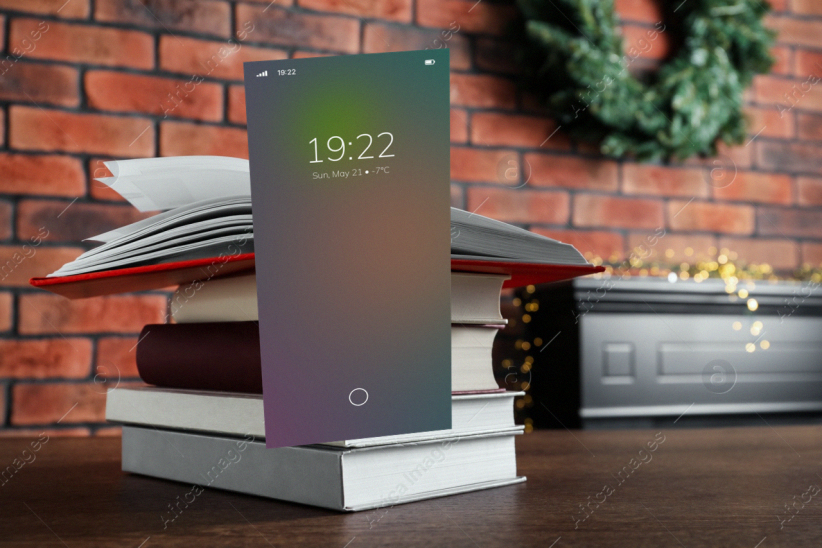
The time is 19,22
